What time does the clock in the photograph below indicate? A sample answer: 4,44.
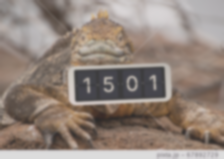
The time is 15,01
